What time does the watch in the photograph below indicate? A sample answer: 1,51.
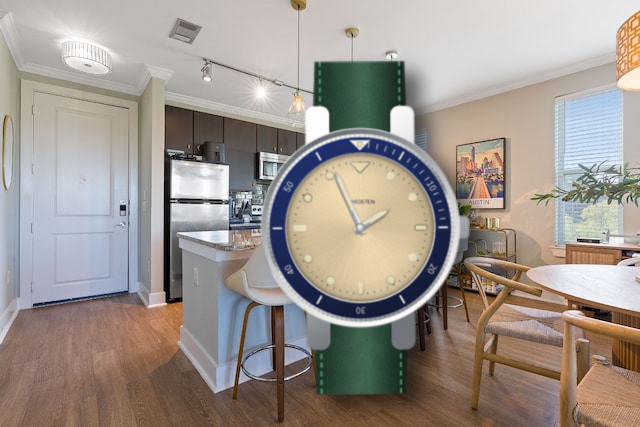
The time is 1,56
